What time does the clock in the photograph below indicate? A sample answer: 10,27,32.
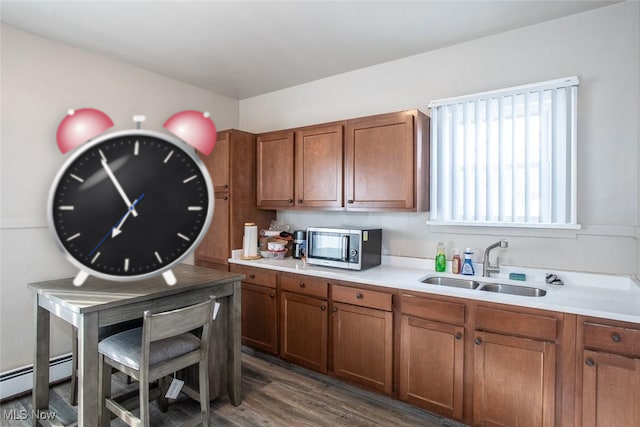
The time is 6,54,36
